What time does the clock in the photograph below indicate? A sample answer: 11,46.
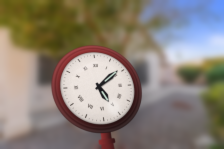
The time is 5,09
